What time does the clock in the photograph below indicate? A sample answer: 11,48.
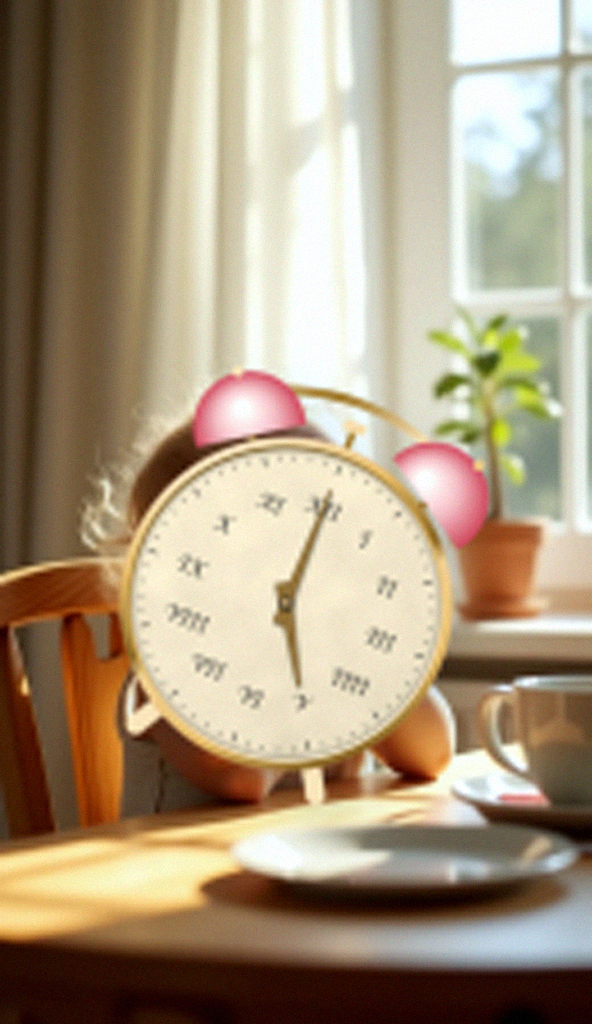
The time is 5,00
